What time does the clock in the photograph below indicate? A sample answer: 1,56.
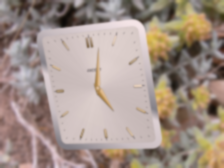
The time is 5,02
